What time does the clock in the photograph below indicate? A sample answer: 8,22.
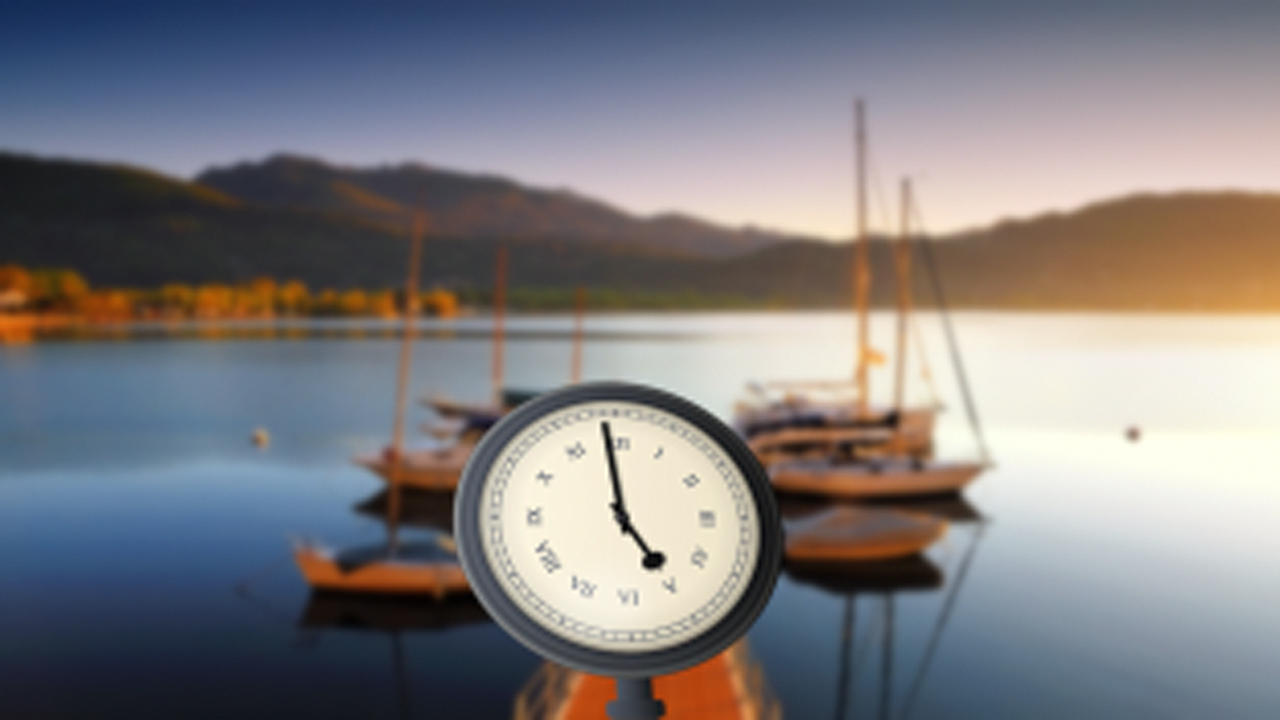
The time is 4,59
